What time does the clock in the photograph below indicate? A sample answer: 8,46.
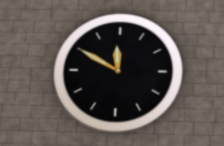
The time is 11,50
